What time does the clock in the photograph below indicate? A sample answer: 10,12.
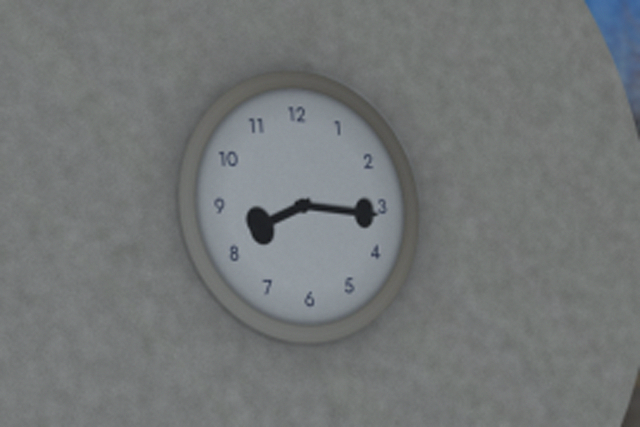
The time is 8,16
